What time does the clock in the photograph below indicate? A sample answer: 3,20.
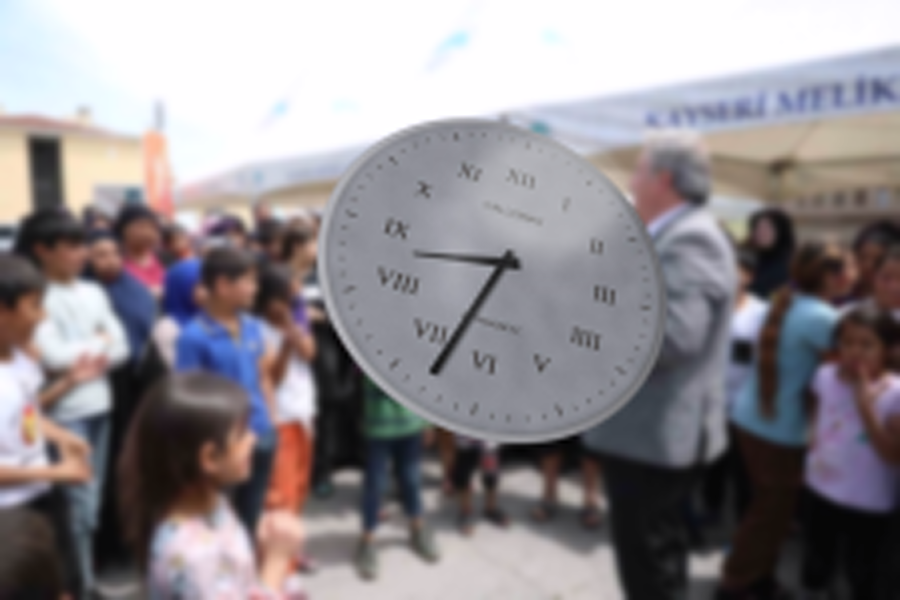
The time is 8,33
